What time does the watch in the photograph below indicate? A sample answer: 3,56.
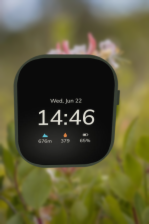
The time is 14,46
